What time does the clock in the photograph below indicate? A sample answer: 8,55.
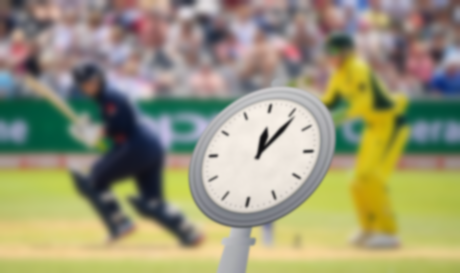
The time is 12,06
